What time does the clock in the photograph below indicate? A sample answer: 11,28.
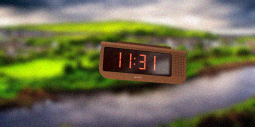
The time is 11,31
